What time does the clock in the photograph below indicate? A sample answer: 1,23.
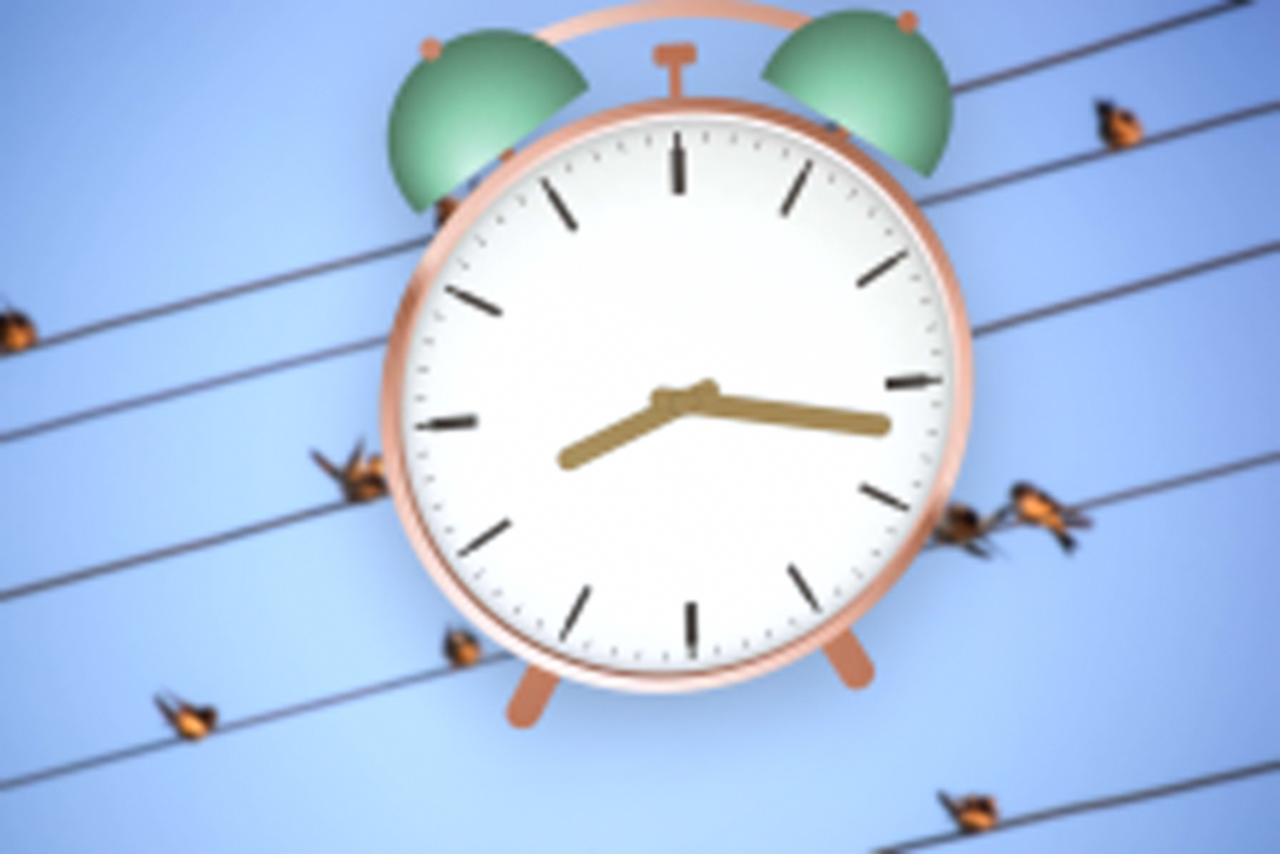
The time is 8,17
